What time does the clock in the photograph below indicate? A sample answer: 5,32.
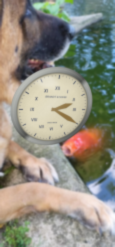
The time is 2,20
